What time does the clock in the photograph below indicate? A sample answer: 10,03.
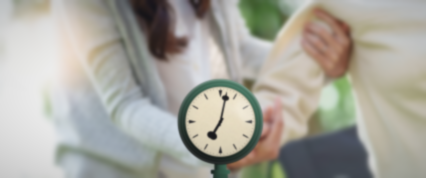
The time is 7,02
